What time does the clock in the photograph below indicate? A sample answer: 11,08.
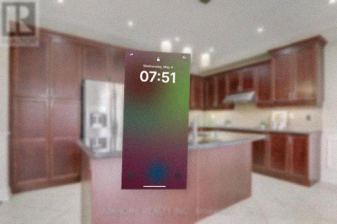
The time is 7,51
